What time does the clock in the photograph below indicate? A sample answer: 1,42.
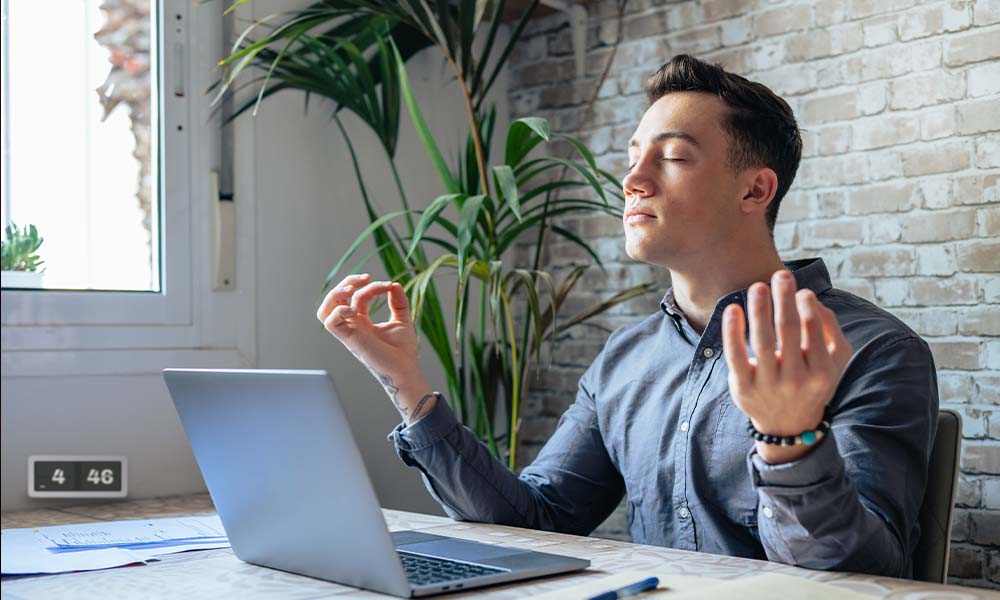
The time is 4,46
